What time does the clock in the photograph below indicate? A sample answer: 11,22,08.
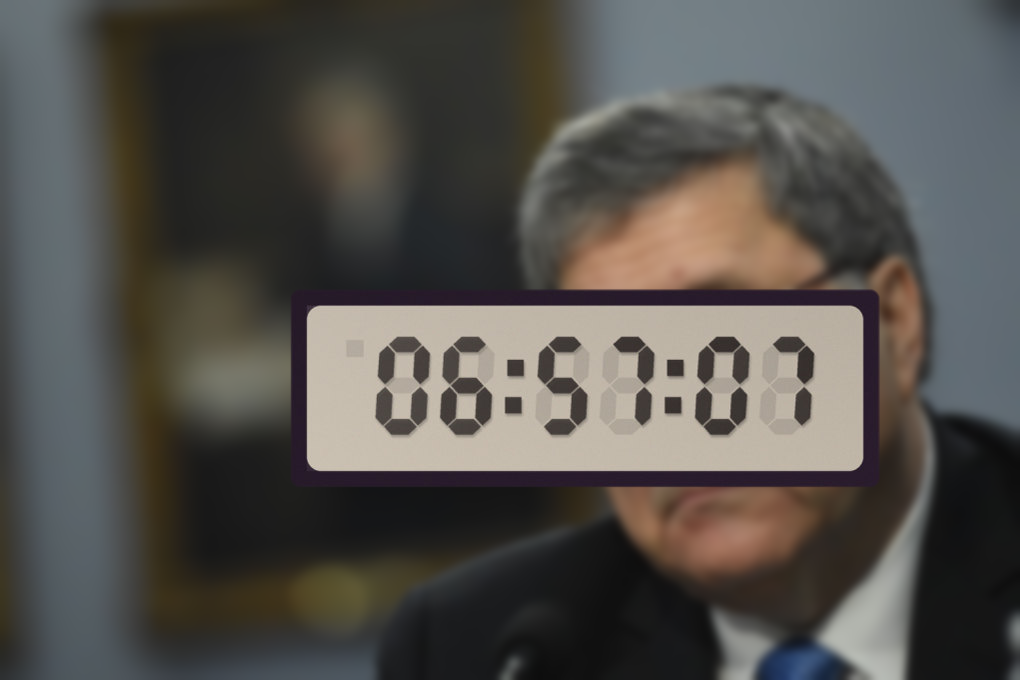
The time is 6,57,07
